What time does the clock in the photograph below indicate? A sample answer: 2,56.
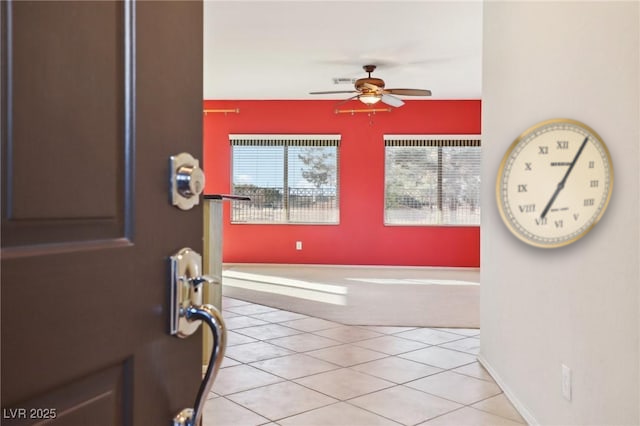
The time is 7,05
